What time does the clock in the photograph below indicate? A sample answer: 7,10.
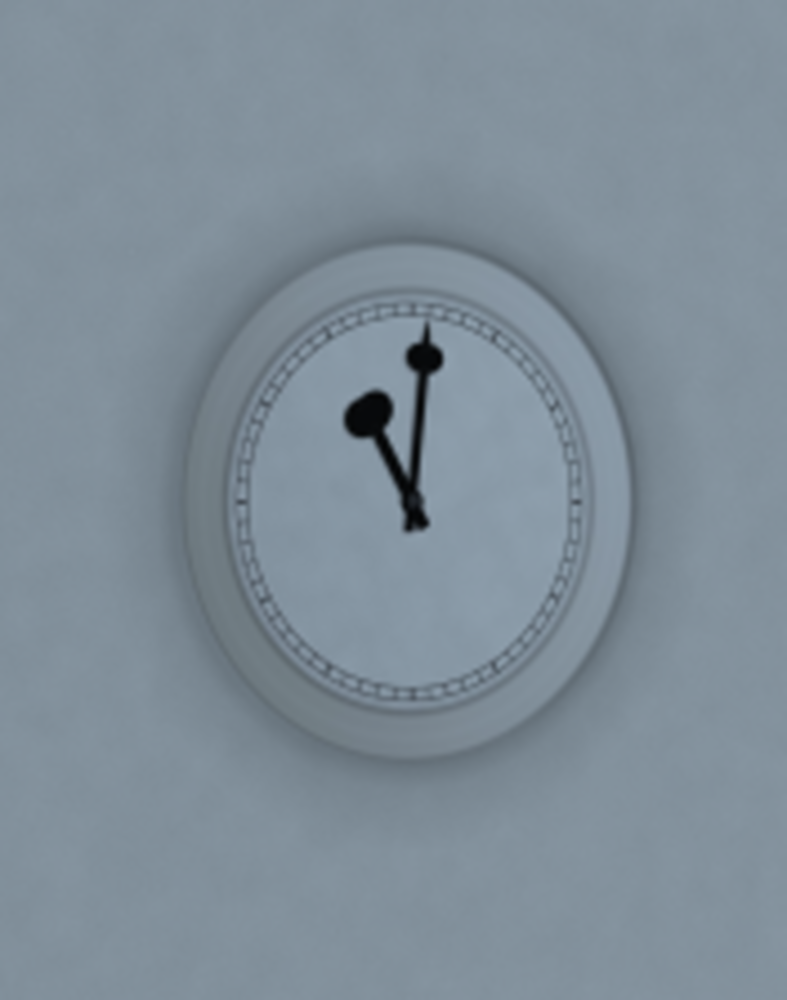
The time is 11,01
